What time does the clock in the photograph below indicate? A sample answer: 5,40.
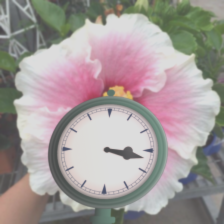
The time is 3,17
